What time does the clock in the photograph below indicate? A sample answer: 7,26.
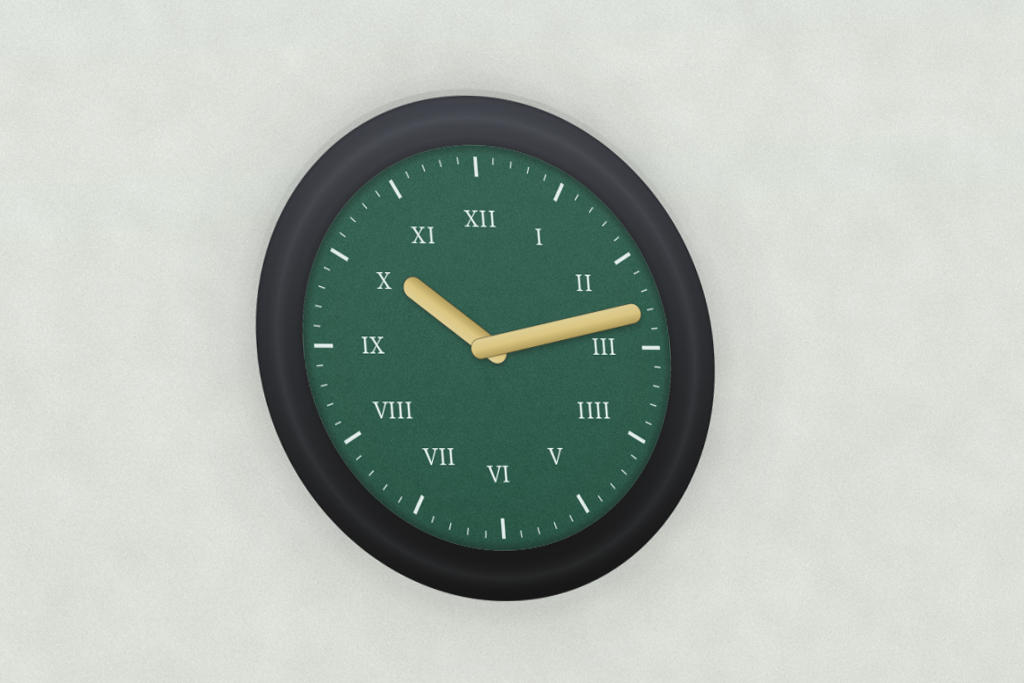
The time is 10,13
